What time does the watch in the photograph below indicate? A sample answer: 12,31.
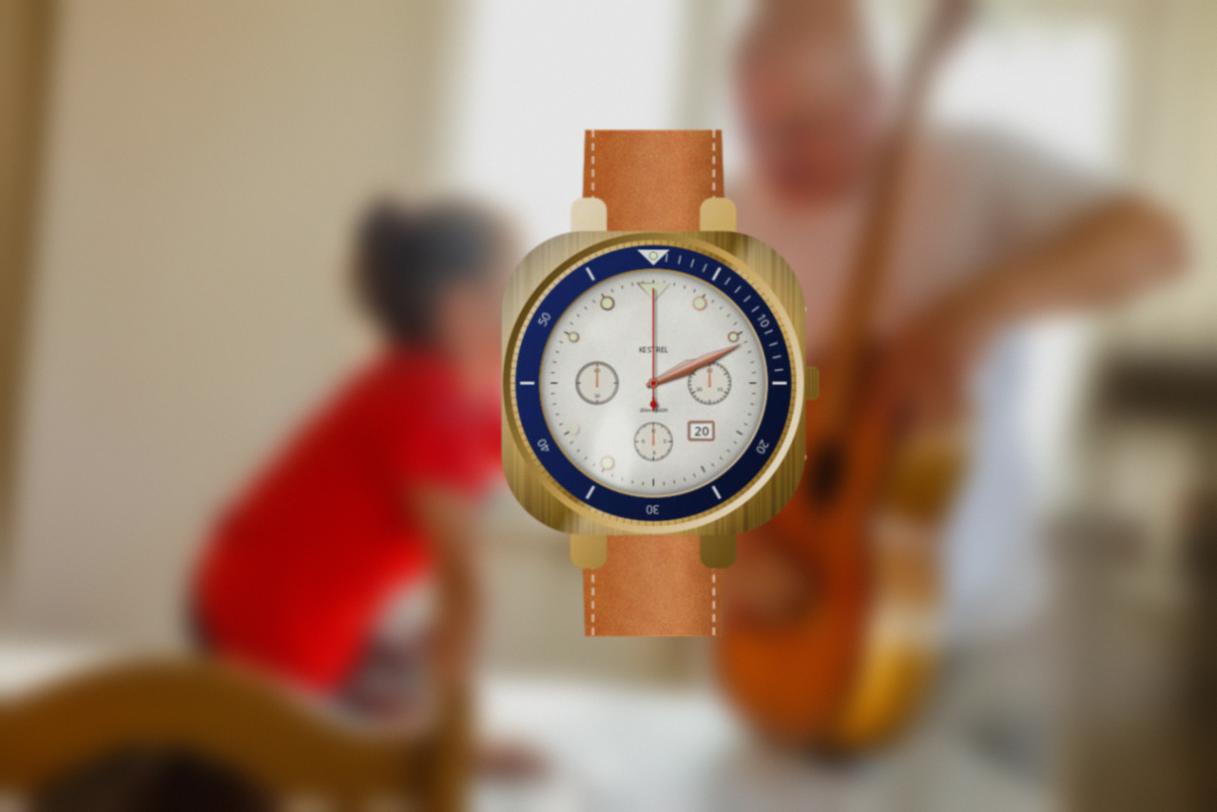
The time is 2,11
